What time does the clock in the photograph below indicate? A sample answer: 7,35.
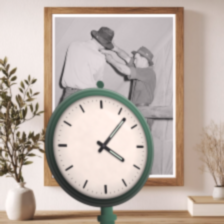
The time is 4,07
